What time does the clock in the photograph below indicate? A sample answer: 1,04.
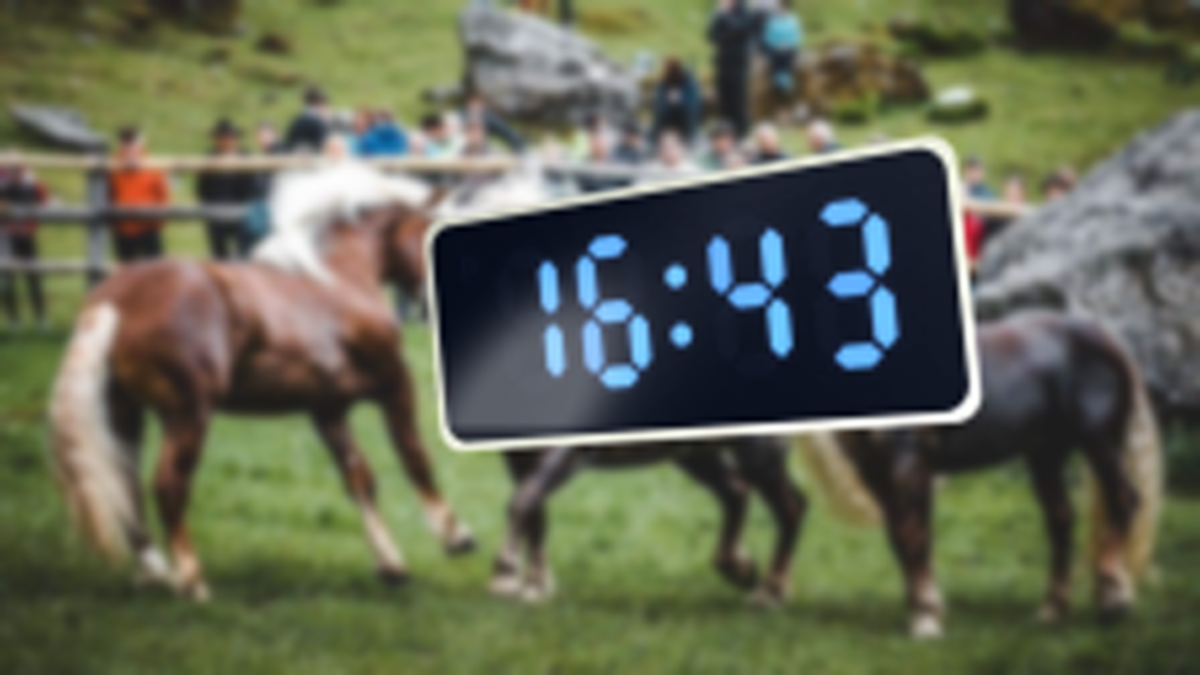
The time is 16,43
